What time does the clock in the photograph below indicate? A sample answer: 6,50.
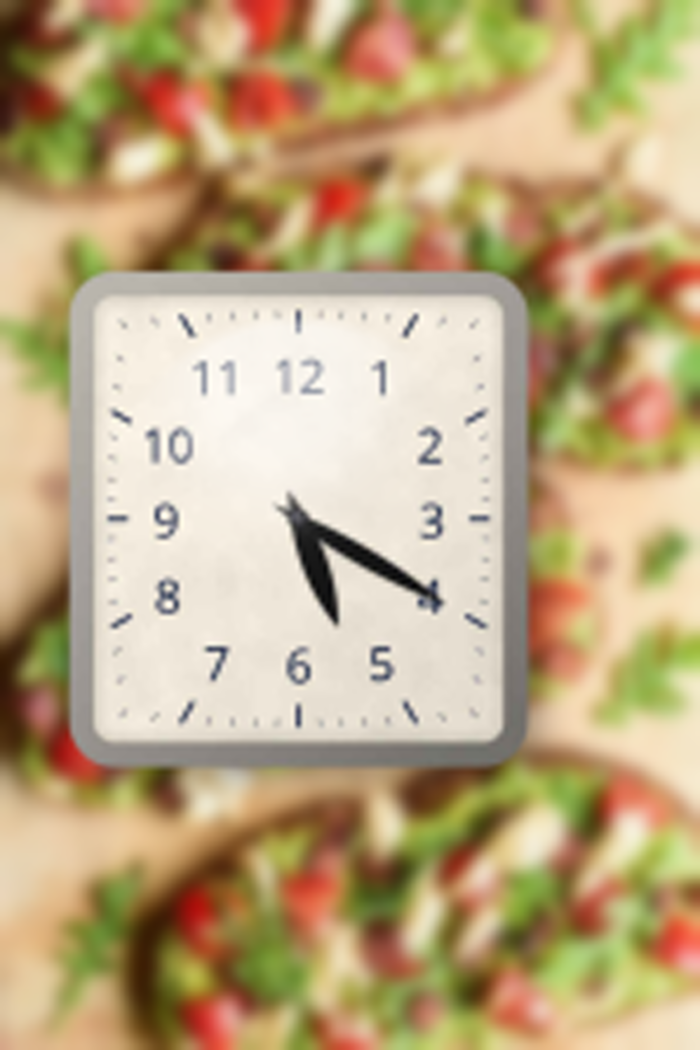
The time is 5,20
